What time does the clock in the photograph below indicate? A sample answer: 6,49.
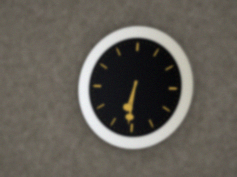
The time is 6,31
